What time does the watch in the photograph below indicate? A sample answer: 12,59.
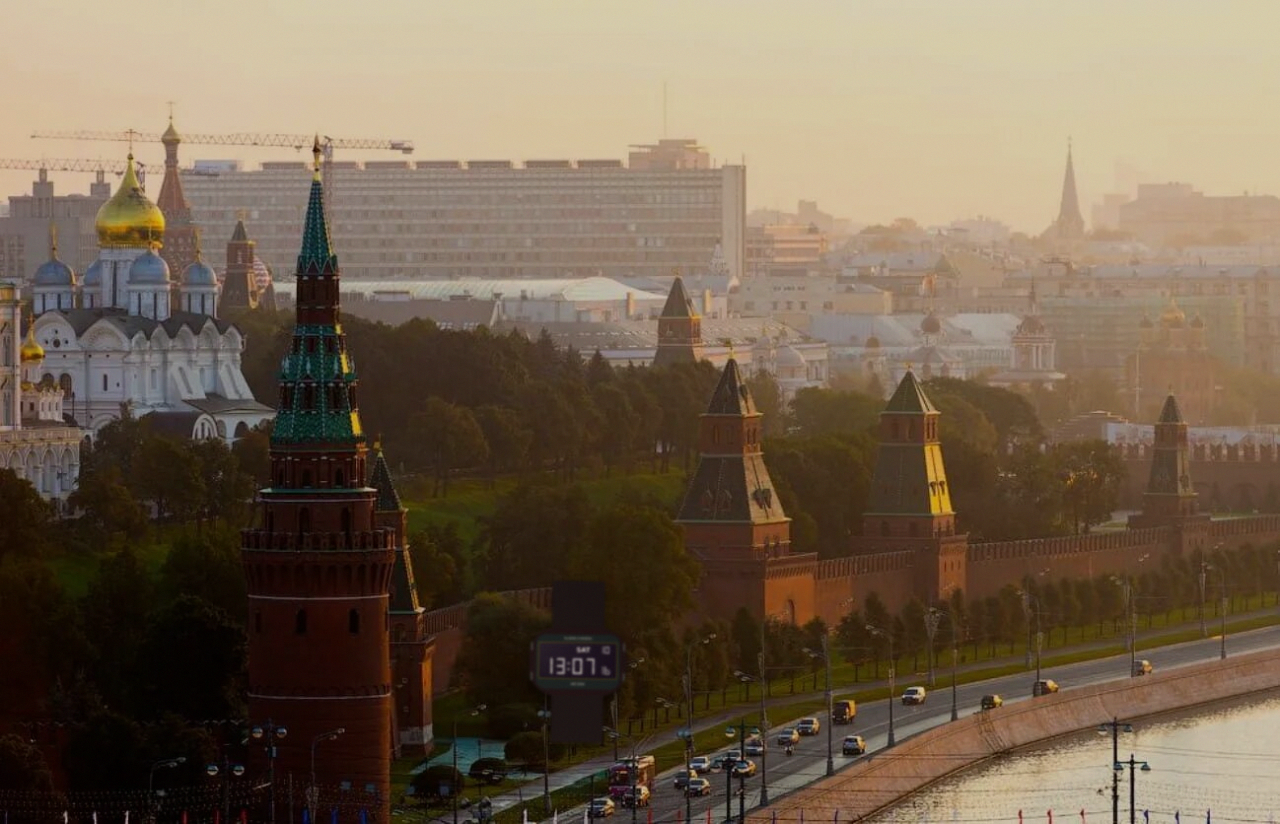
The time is 13,07
